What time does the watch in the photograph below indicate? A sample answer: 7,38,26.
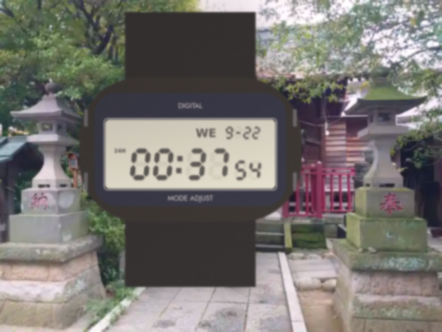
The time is 0,37,54
